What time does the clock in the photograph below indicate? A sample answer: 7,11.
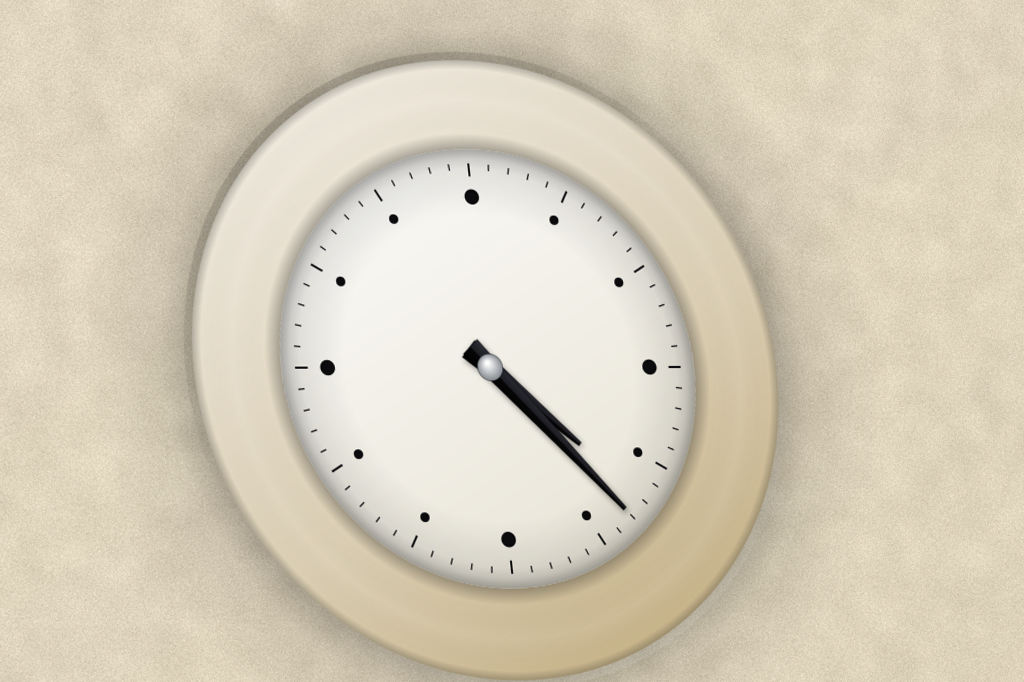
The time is 4,23
